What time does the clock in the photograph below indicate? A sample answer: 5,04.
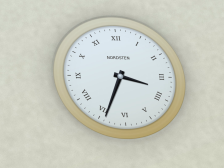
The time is 3,34
